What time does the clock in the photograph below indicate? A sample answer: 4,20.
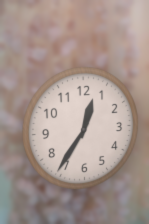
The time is 12,36
